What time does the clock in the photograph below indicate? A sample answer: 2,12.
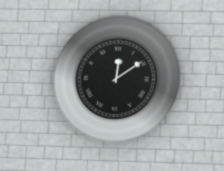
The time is 12,09
